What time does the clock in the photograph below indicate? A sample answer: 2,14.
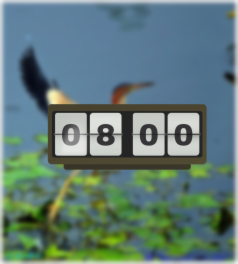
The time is 8,00
